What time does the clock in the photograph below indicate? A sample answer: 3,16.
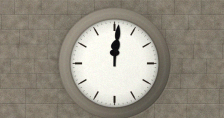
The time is 12,01
